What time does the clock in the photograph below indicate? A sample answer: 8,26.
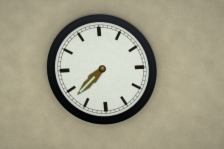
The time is 7,38
